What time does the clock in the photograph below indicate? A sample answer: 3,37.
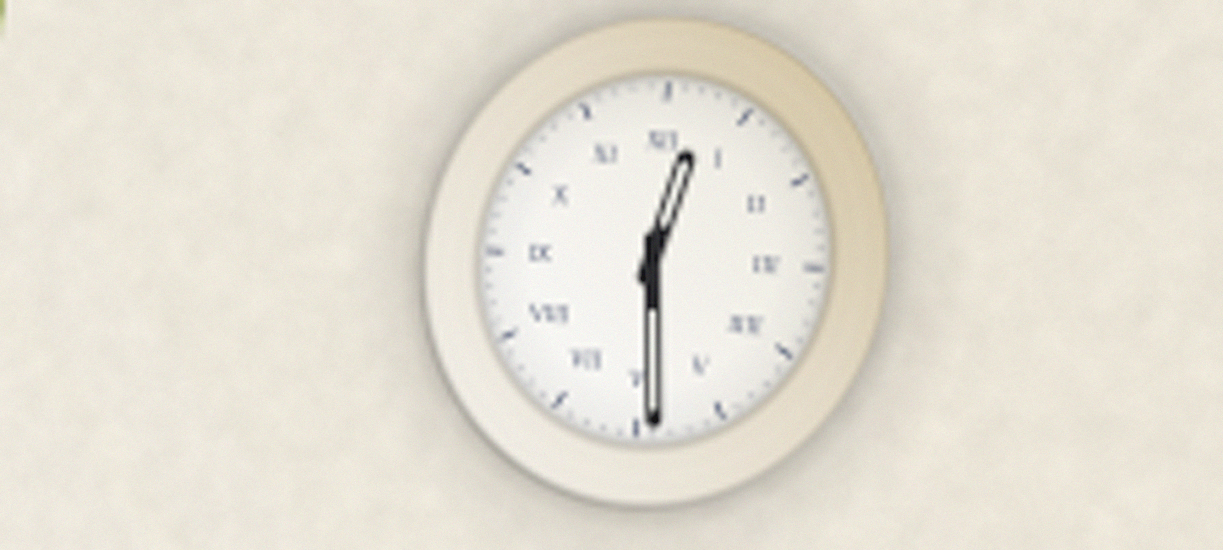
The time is 12,29
